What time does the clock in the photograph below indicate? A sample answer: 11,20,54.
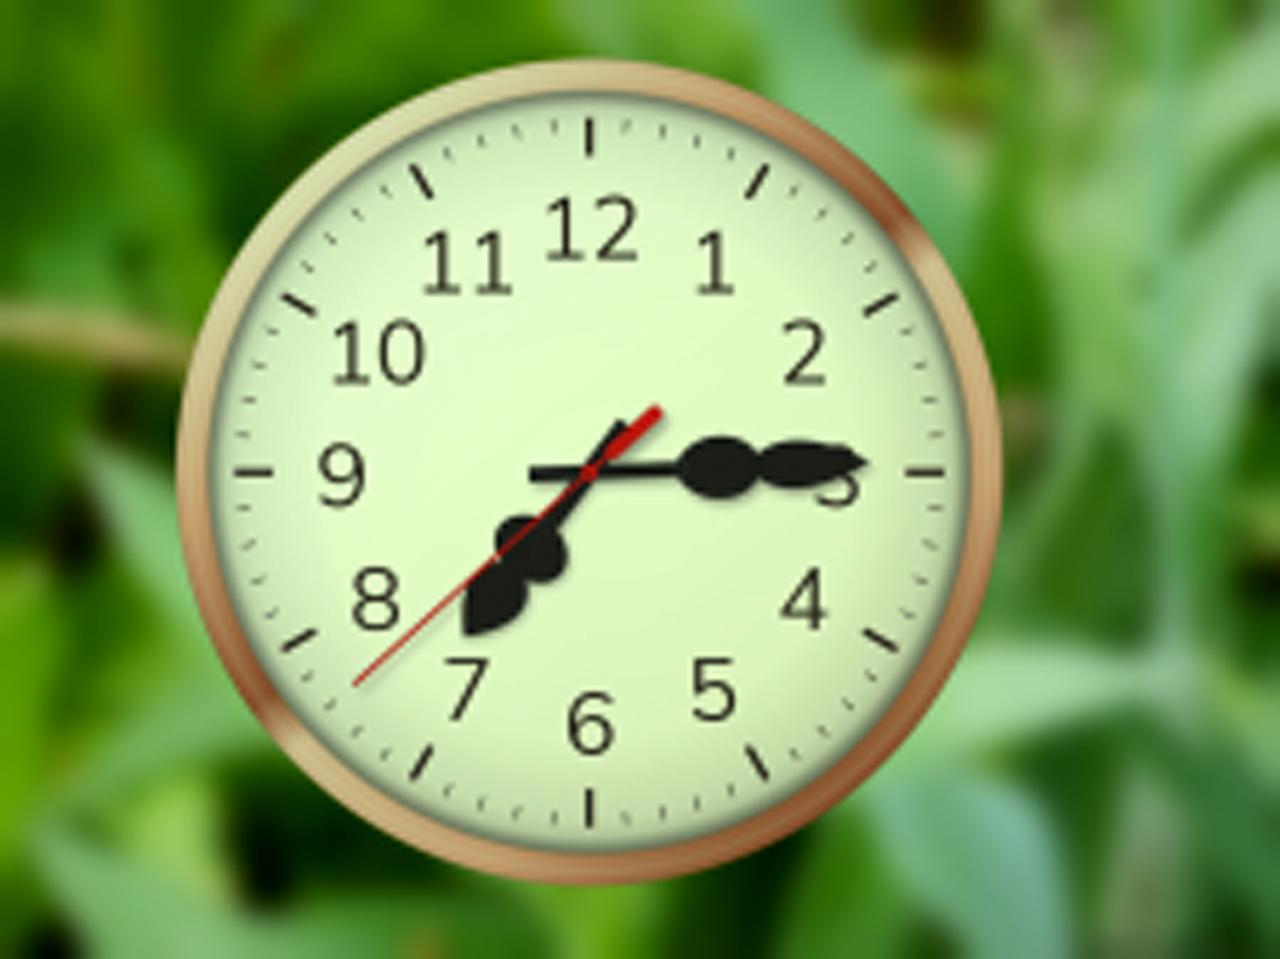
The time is 7,14,38
